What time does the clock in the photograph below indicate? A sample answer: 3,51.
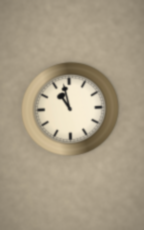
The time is 10,58
